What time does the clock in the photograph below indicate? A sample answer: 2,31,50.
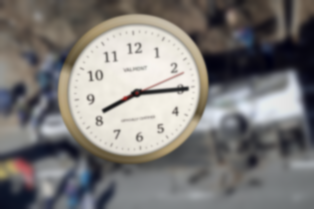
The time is 8,15,12
